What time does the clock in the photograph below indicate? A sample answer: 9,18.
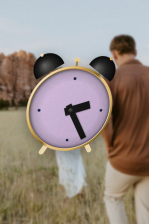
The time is 2,25
